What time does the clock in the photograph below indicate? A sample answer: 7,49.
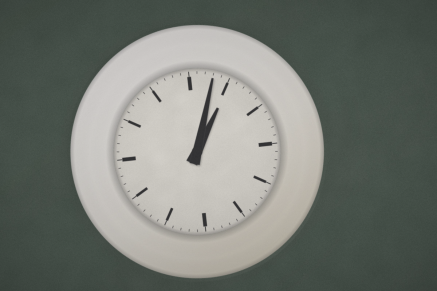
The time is 1,03
